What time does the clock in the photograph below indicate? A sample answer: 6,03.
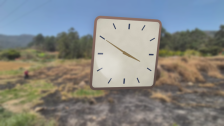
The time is 3,50
